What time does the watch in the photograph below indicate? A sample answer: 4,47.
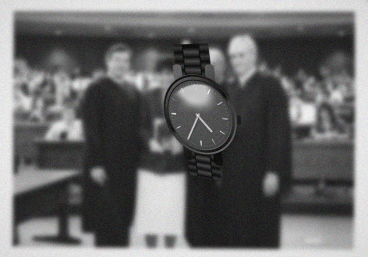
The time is 4,35
